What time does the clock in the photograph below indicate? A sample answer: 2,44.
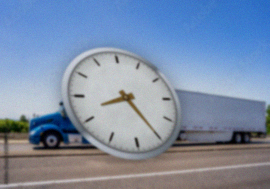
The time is 8,25
